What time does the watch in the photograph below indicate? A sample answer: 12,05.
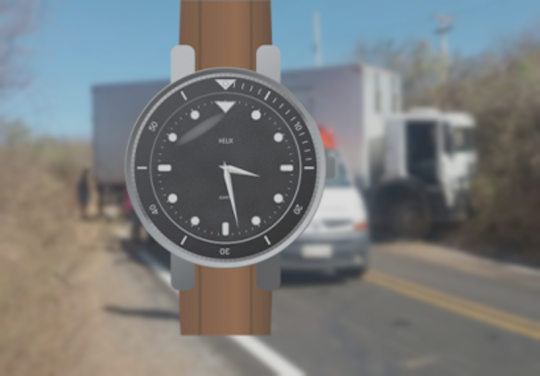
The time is 3,28
